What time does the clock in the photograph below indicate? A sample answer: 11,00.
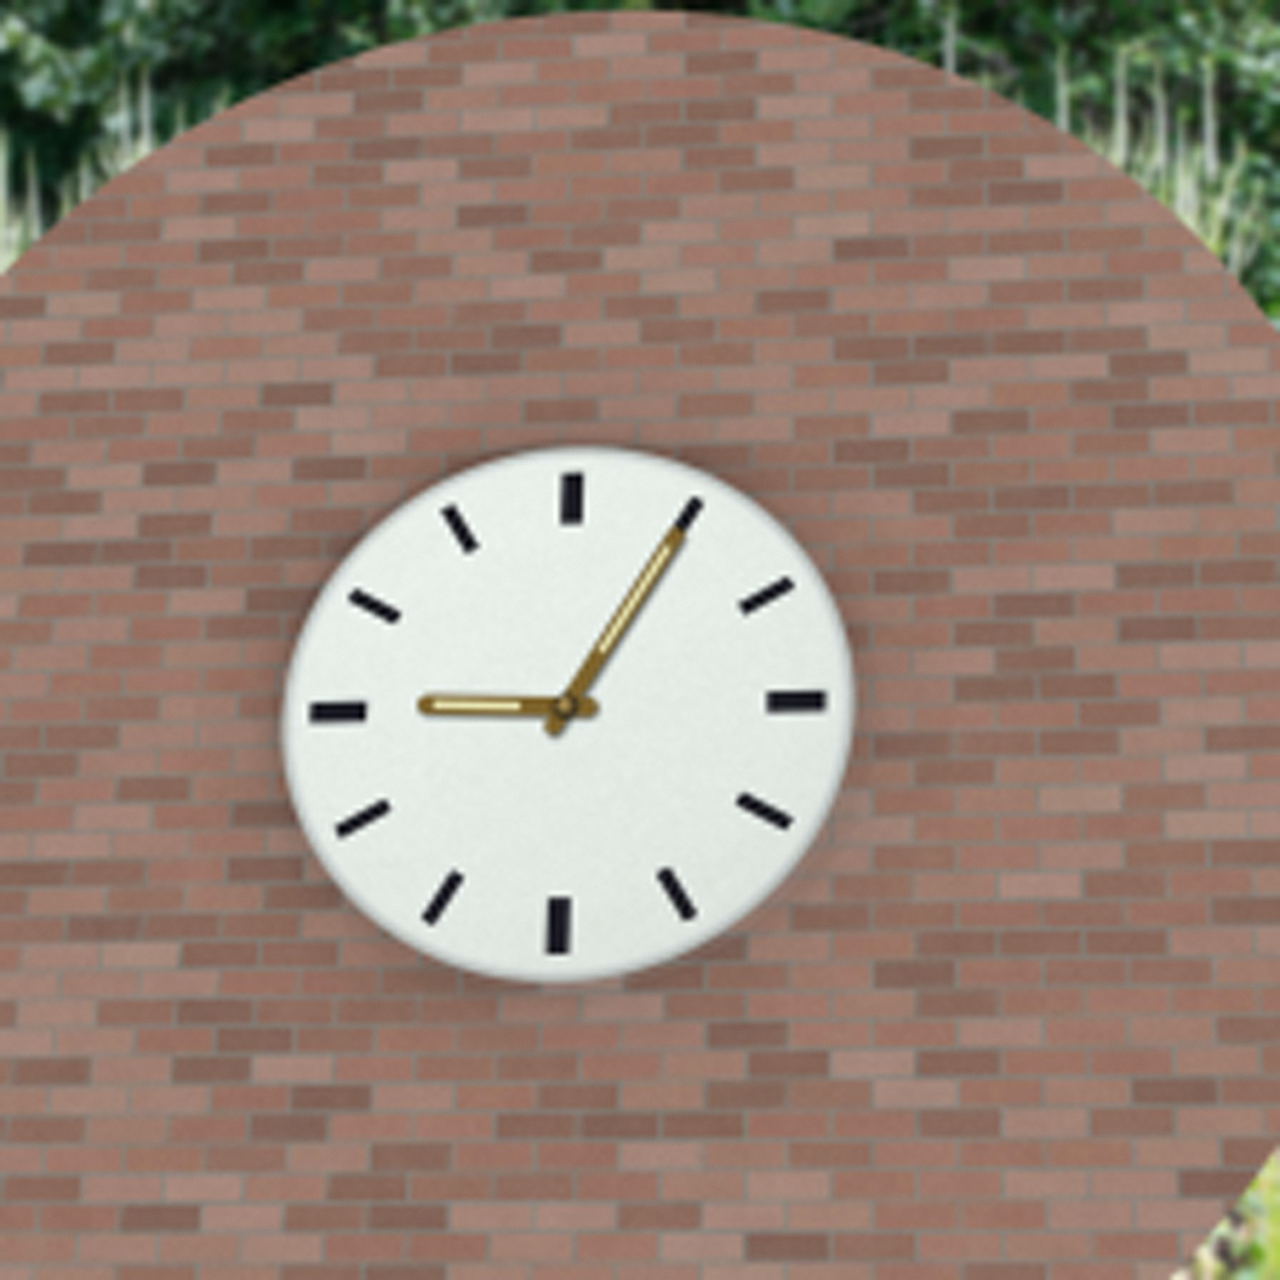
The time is 9,05
